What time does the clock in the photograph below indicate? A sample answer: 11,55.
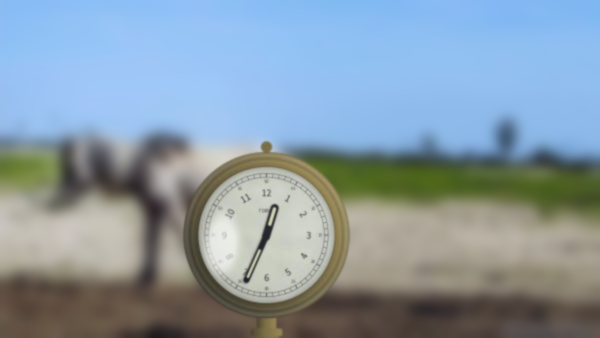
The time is 12,34
